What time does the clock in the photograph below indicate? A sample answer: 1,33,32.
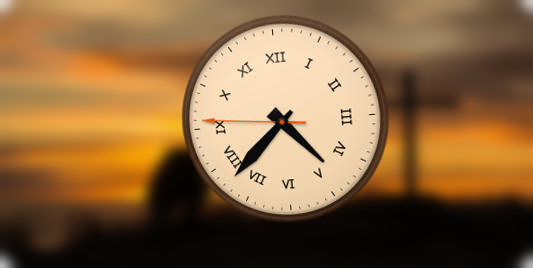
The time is 4,37,46
